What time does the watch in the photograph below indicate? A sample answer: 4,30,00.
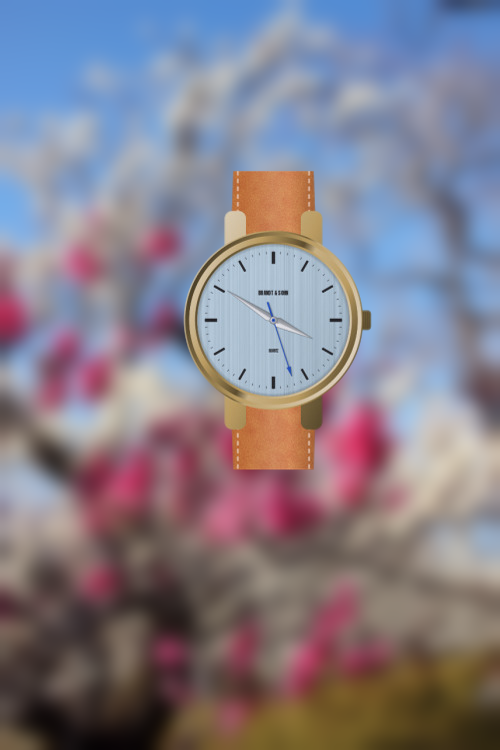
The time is 3,50,27
